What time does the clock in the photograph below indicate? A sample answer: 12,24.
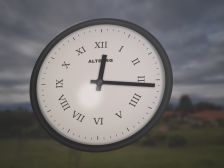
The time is 12,16
